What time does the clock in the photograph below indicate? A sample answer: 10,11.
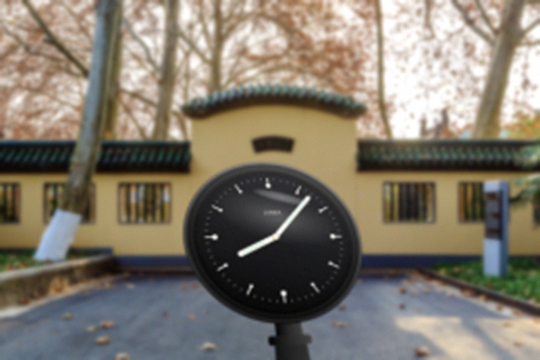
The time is 8,07
